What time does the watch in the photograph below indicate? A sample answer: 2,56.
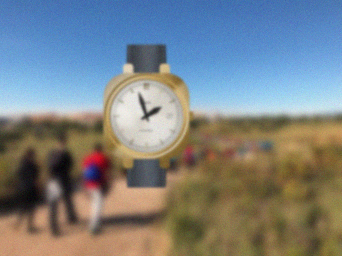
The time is 1,57
